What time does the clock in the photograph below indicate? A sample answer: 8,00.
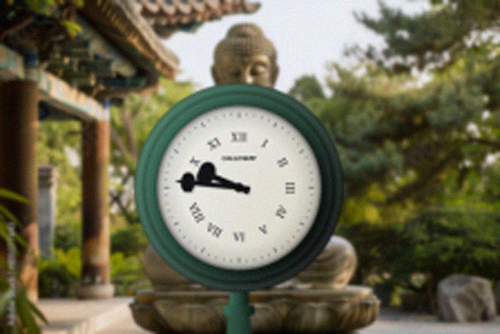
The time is 9,46
